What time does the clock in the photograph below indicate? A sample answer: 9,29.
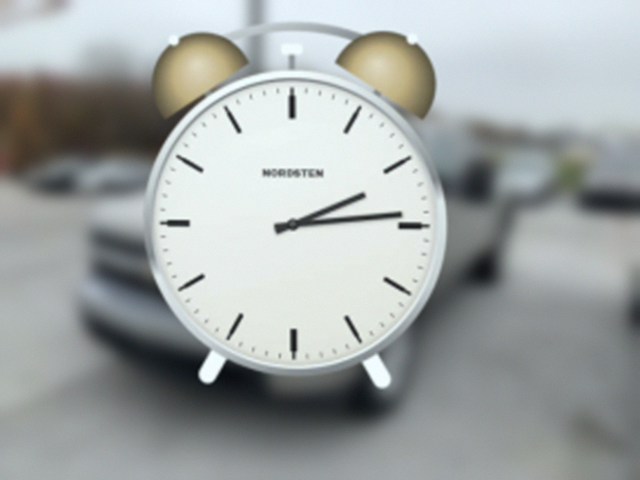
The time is 2,14
